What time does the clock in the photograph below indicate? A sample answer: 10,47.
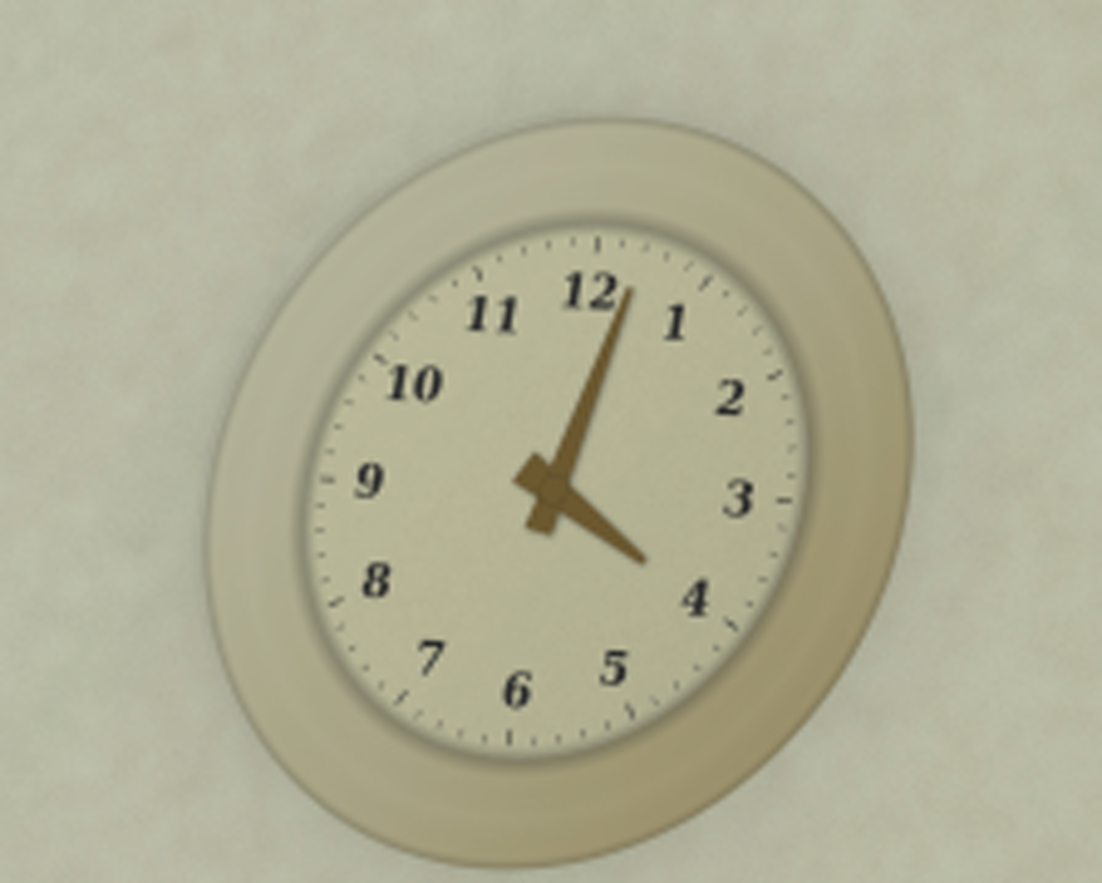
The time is 4,02
